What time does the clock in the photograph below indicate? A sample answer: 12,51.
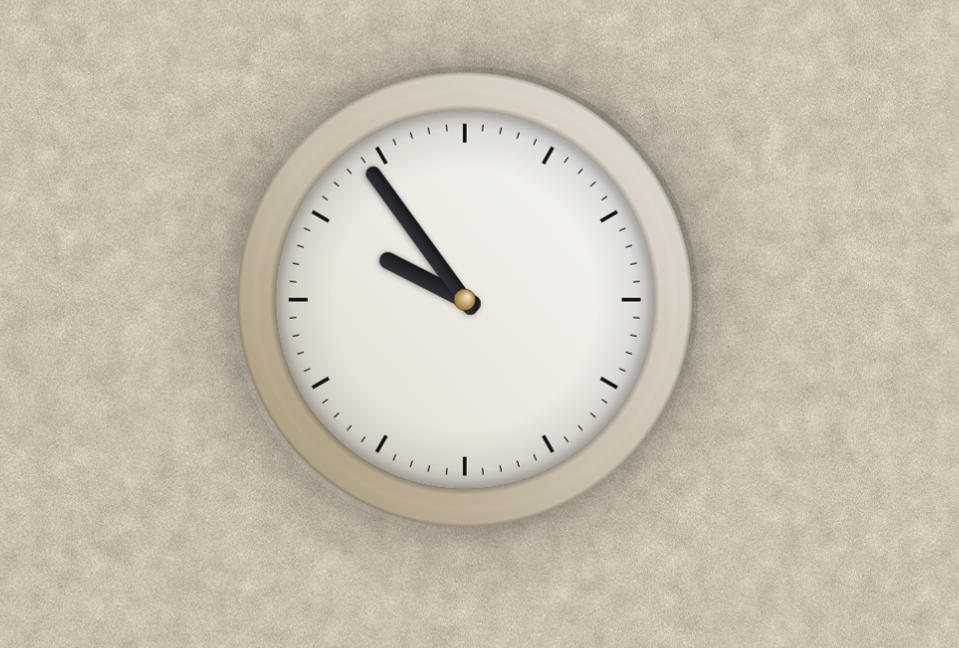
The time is 9,54
